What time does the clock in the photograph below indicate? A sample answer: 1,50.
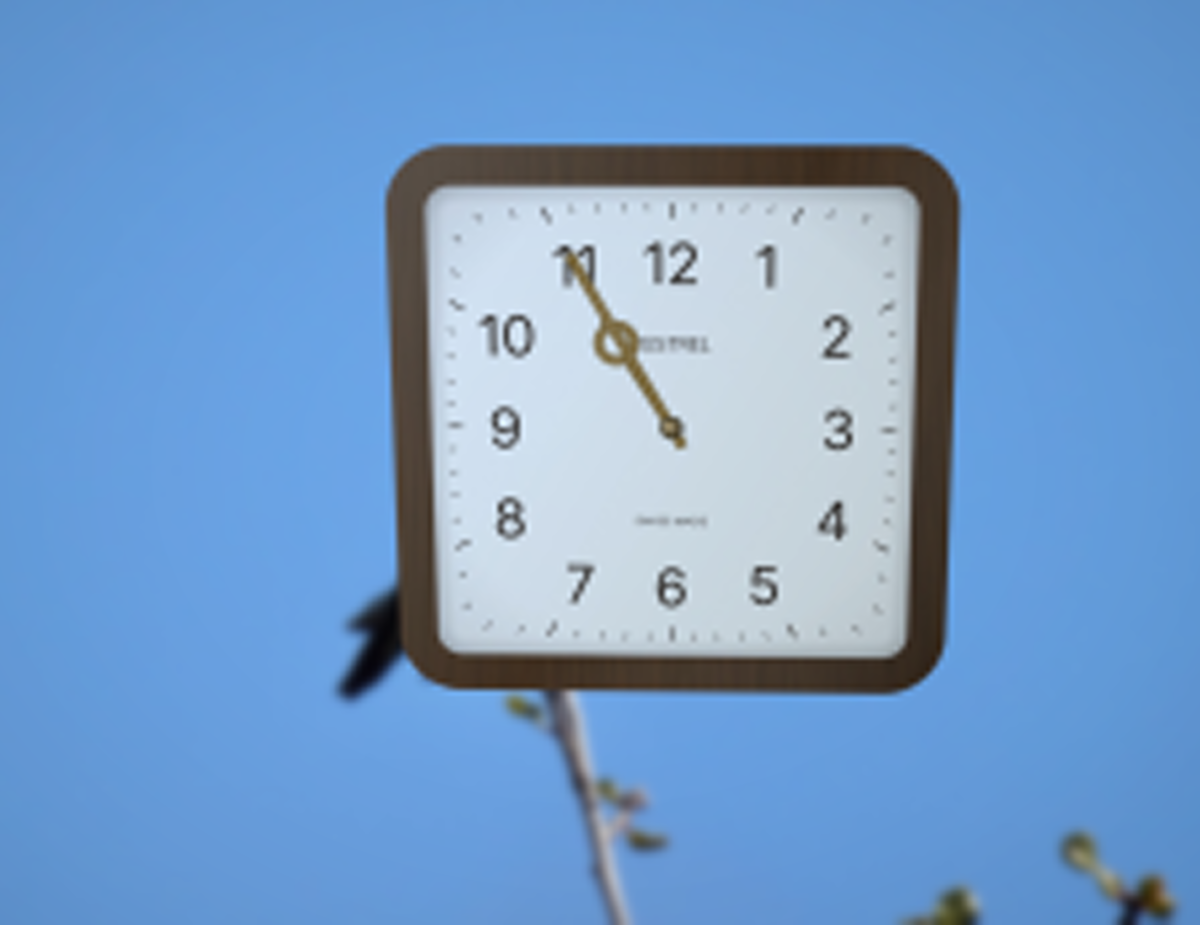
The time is 10,55
